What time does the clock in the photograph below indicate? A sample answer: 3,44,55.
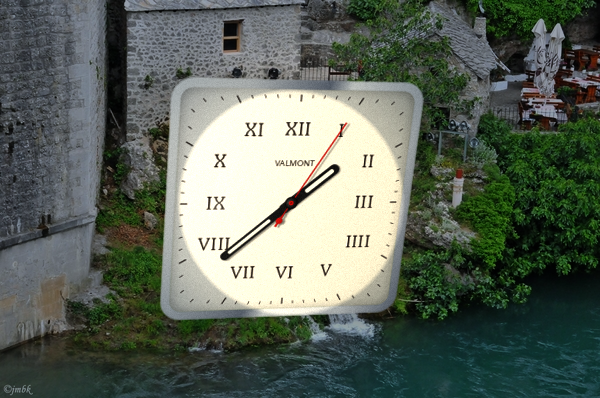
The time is 1,38,05
